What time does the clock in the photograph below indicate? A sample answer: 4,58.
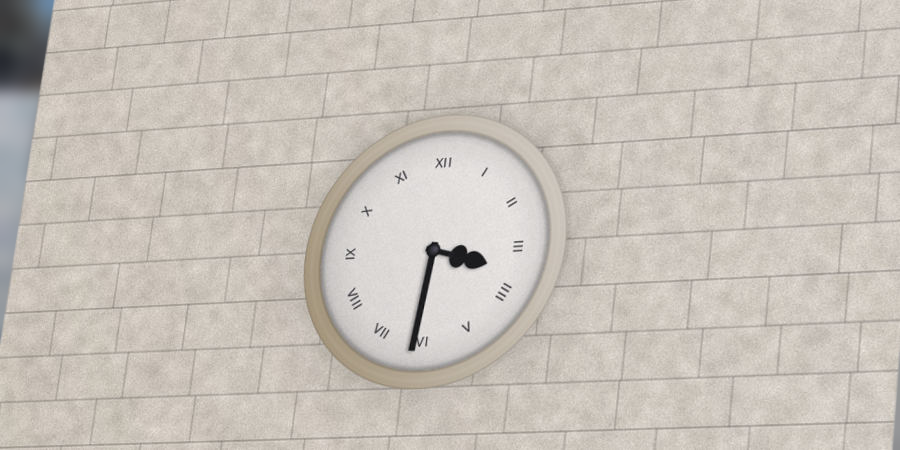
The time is 3,31
